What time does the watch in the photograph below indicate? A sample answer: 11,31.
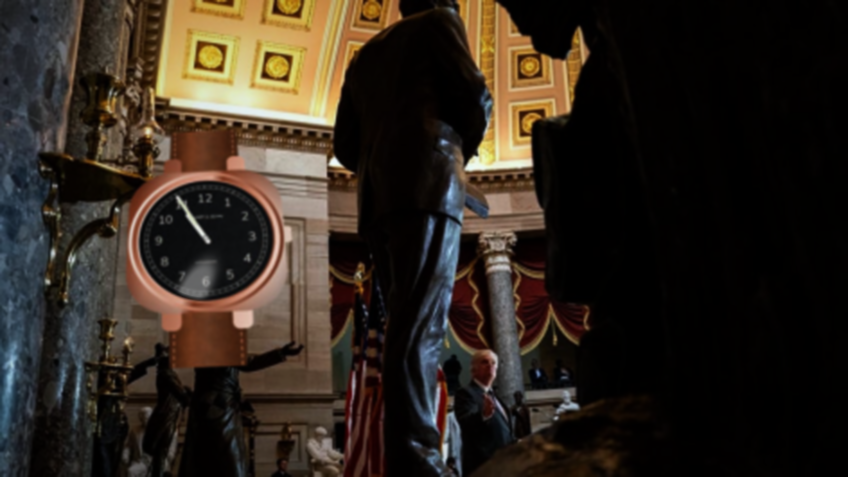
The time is 10,55
